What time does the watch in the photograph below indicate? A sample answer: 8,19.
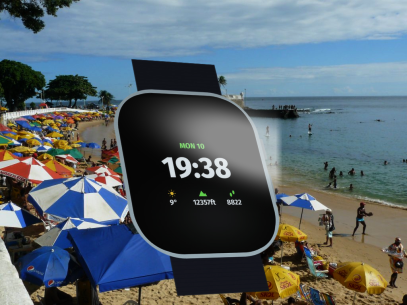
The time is 19,38
